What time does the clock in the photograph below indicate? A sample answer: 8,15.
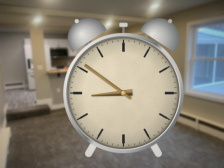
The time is 8,51
